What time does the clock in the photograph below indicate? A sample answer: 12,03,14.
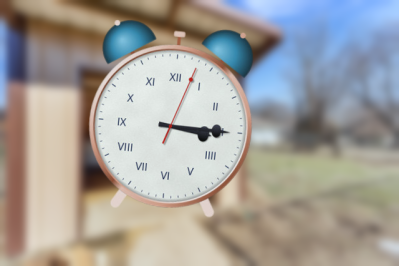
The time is 3,15,03
